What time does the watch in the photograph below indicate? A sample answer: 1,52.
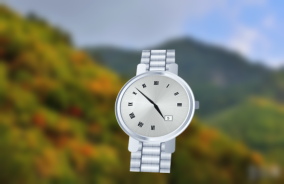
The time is 4,52
